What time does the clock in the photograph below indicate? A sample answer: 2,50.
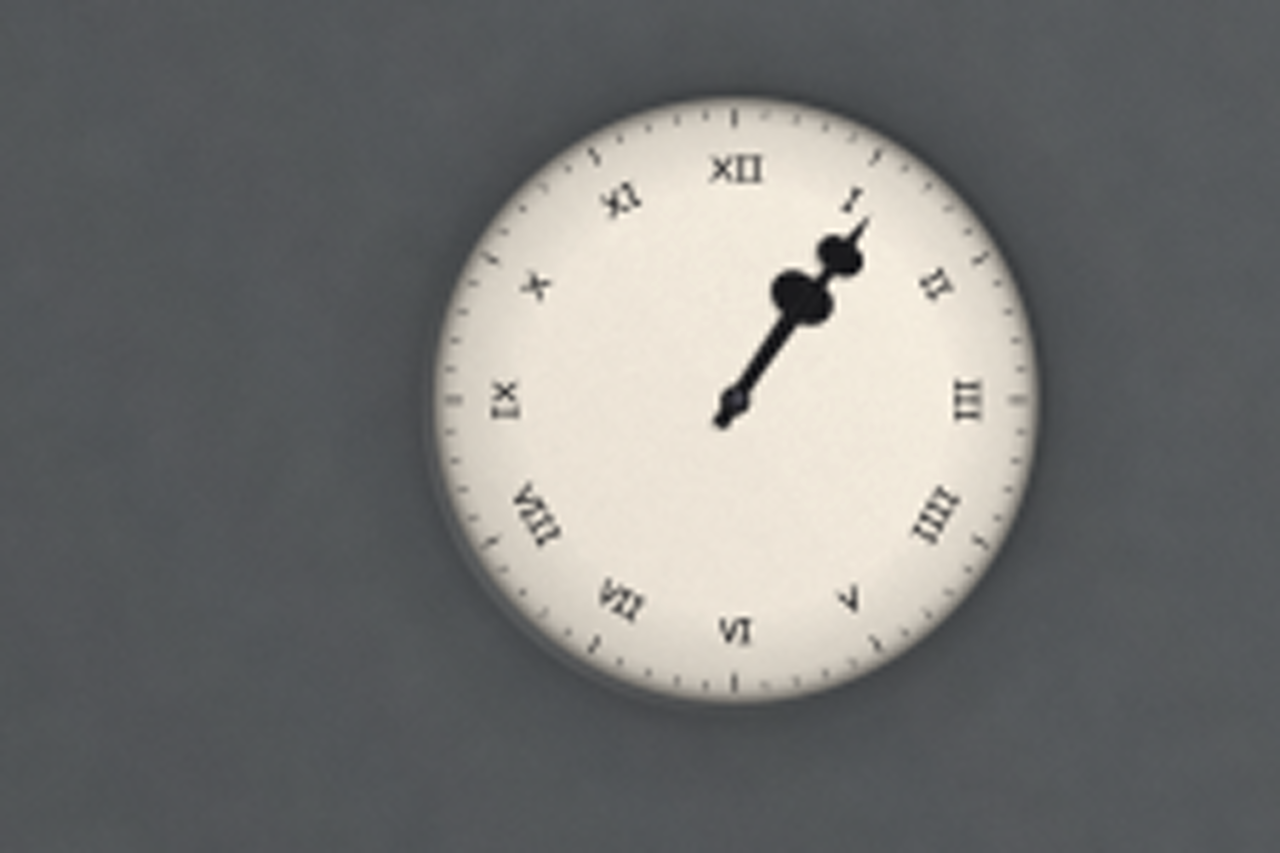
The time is 1,06
